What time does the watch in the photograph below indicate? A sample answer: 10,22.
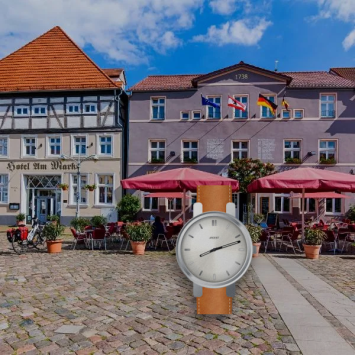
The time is 8,12
